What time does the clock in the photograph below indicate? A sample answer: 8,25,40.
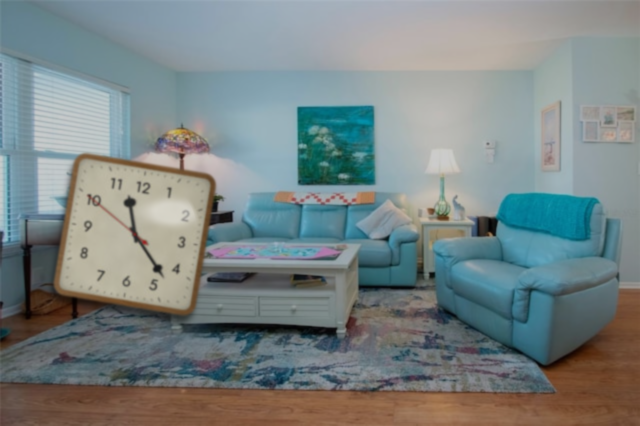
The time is 11,22,50
